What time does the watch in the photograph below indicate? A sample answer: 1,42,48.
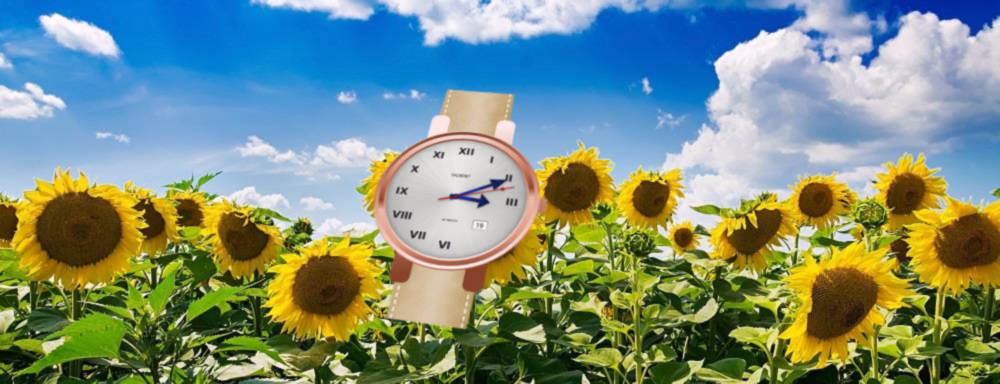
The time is 3,10,12
